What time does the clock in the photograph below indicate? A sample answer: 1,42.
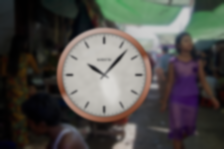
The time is 10,07
